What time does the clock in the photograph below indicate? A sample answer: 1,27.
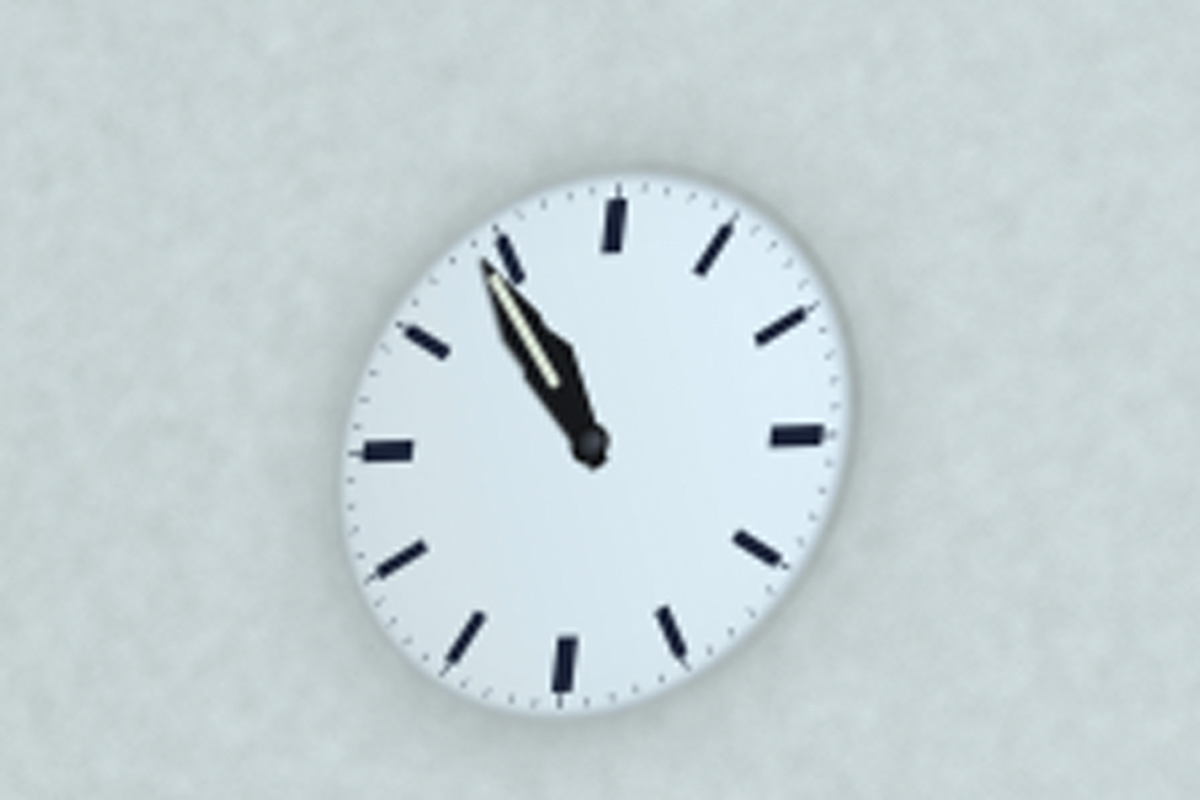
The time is 10,54
